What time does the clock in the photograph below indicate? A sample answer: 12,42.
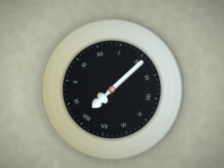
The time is 8,11
